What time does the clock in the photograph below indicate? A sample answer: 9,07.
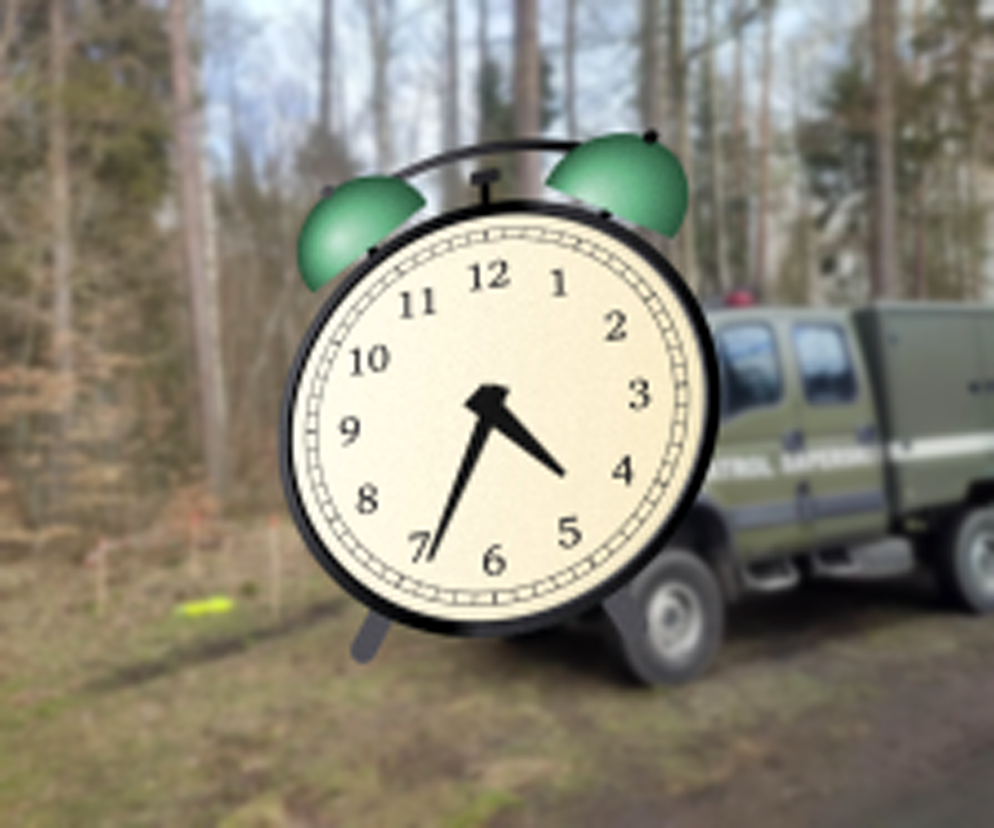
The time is 4,34
